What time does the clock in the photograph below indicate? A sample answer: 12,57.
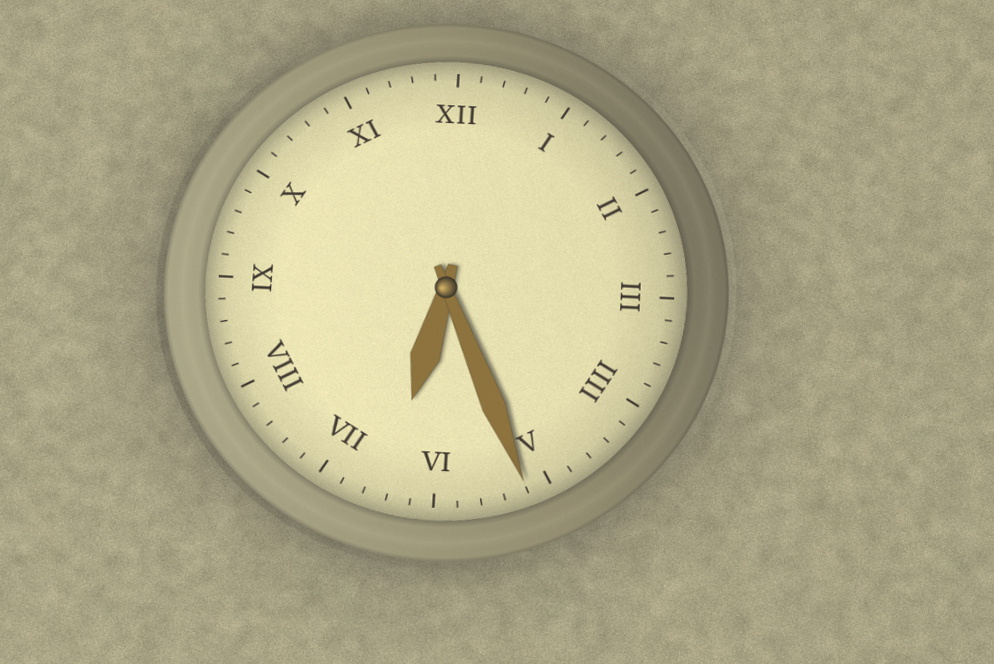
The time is 6,26
